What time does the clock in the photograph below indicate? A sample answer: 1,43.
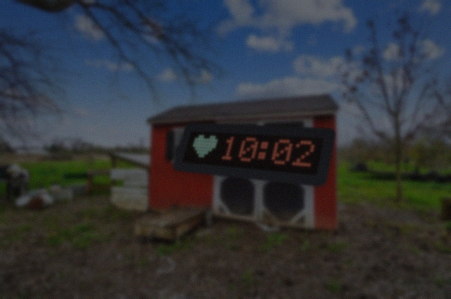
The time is 10,02
